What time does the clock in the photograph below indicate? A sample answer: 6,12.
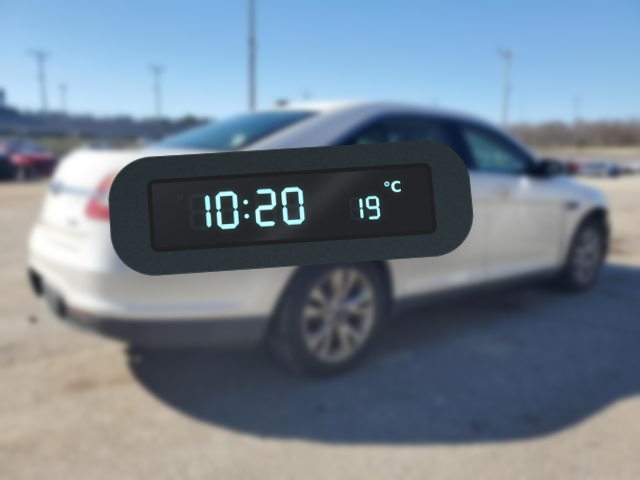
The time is 10,20
